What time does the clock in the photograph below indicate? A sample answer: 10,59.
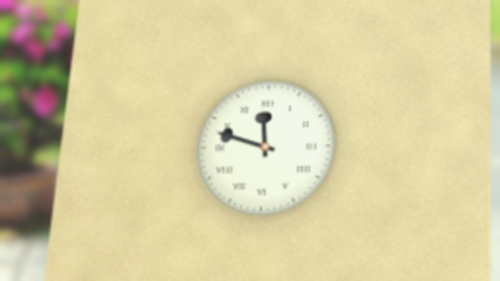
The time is 11,48
